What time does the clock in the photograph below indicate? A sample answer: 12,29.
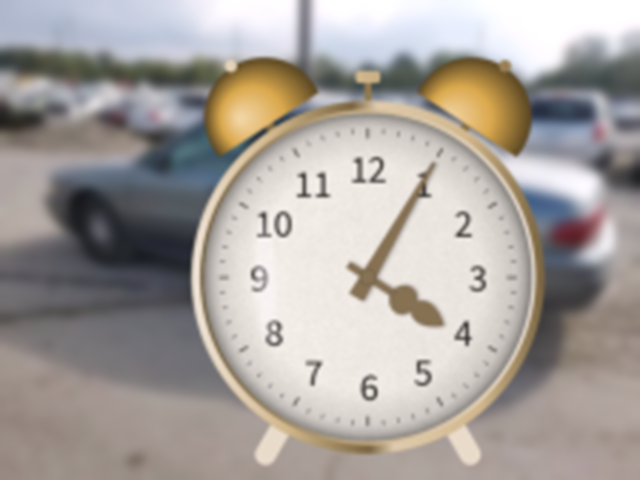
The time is 4,05
